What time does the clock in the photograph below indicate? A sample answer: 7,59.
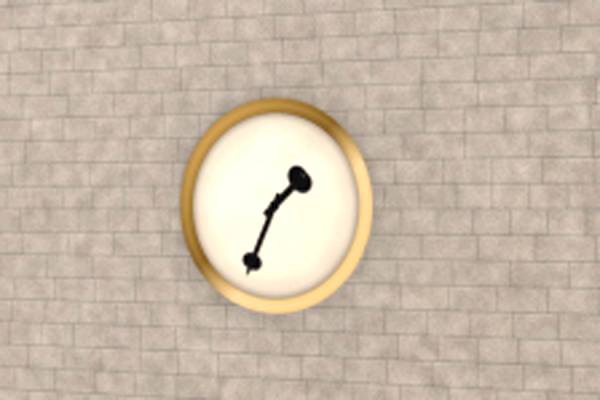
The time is 1,34
